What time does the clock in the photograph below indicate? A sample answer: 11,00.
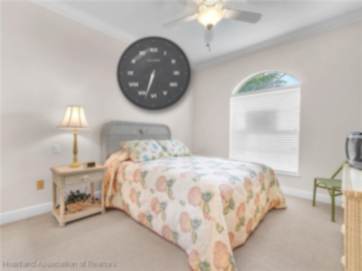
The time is 6,33
